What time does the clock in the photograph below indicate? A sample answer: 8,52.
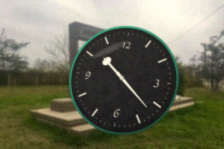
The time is 10,22
